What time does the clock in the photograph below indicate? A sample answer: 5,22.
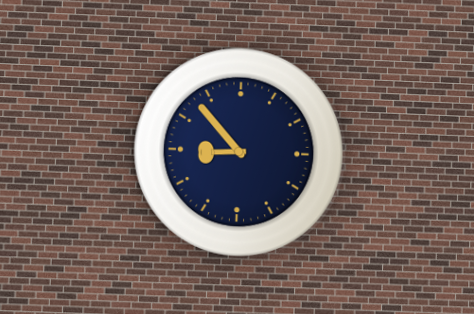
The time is 8,53
